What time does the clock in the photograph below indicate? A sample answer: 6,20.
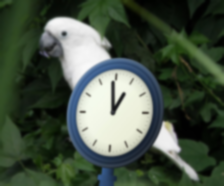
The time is 12,59
